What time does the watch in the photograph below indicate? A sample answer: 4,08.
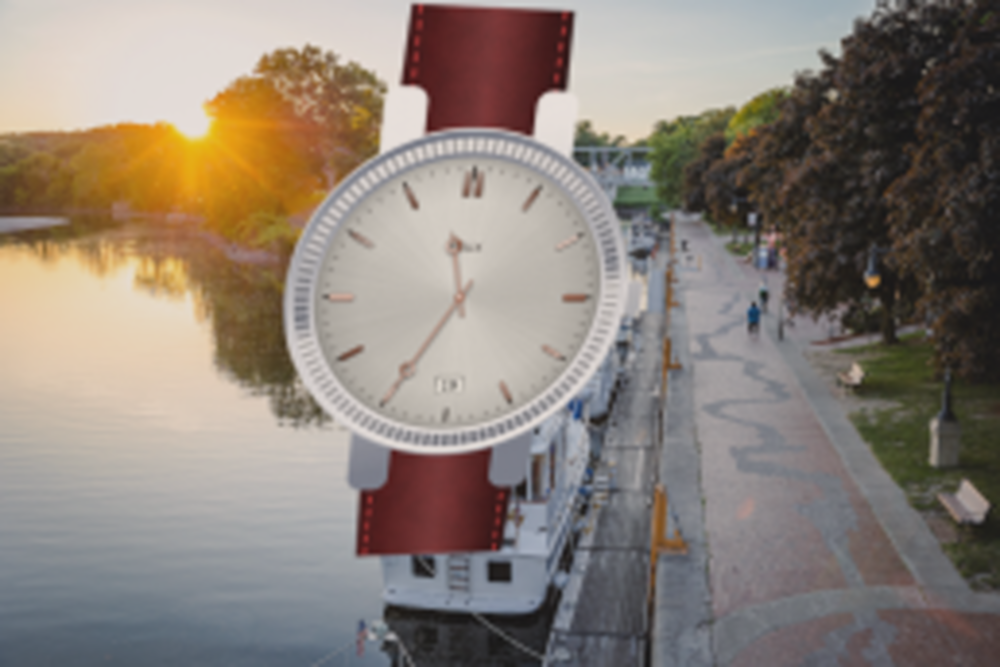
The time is 11,35
